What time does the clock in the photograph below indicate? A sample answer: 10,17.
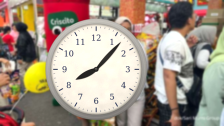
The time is 8,07
